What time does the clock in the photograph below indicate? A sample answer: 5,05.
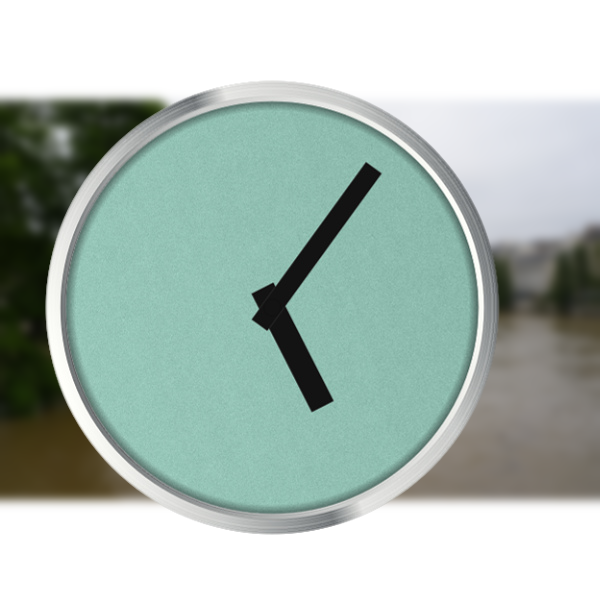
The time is 5,06
